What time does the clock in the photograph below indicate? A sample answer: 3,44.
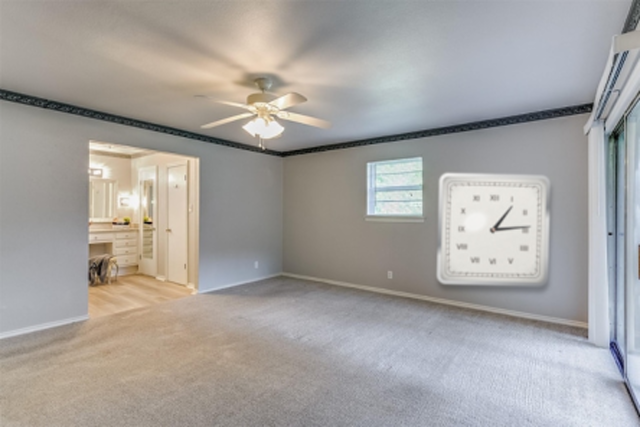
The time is 1,14
